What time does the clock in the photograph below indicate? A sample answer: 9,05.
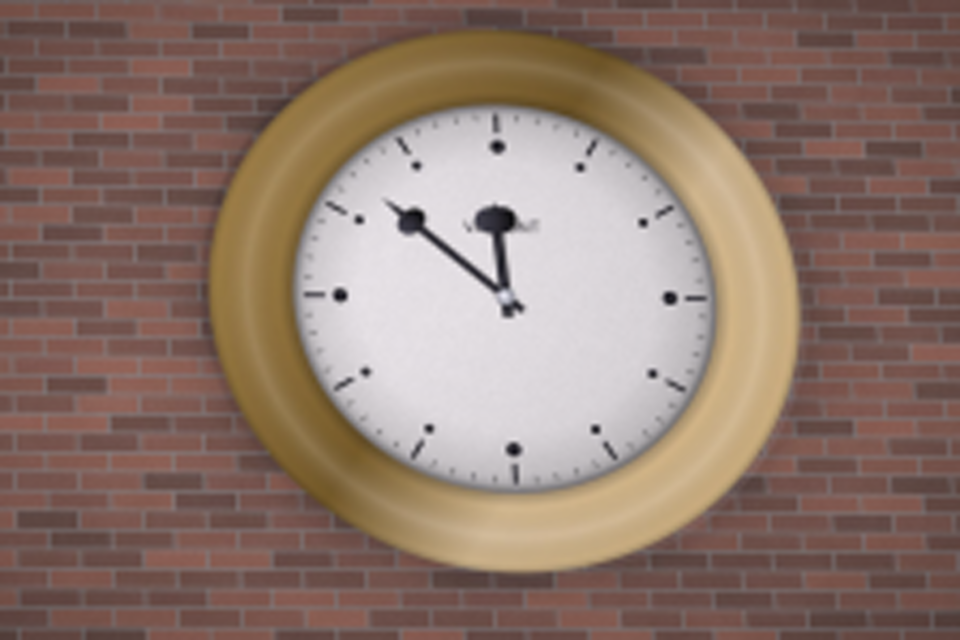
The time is 11,52
